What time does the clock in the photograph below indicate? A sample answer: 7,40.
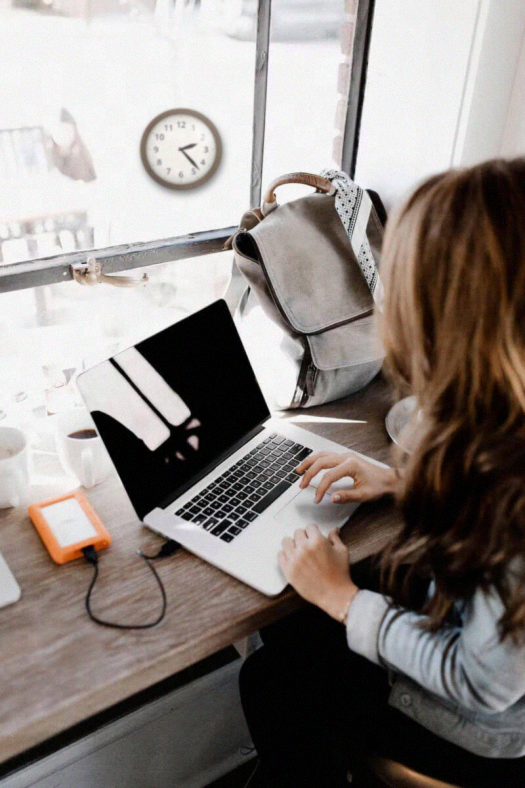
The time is 2,23
